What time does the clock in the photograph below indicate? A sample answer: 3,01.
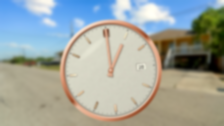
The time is 1,00
